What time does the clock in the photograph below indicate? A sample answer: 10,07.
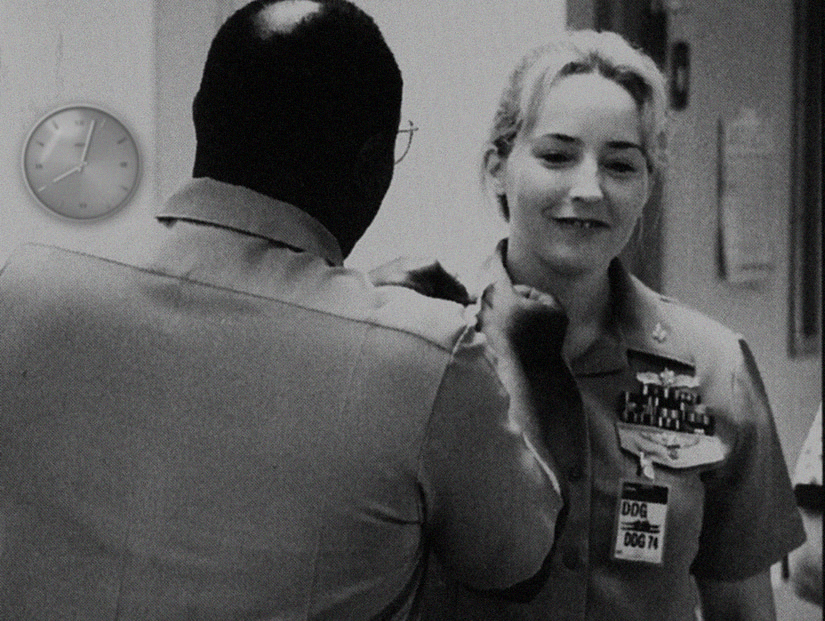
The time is 8,03
